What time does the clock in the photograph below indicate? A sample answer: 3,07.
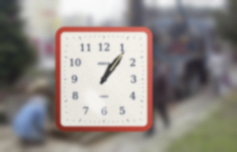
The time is 1,06
